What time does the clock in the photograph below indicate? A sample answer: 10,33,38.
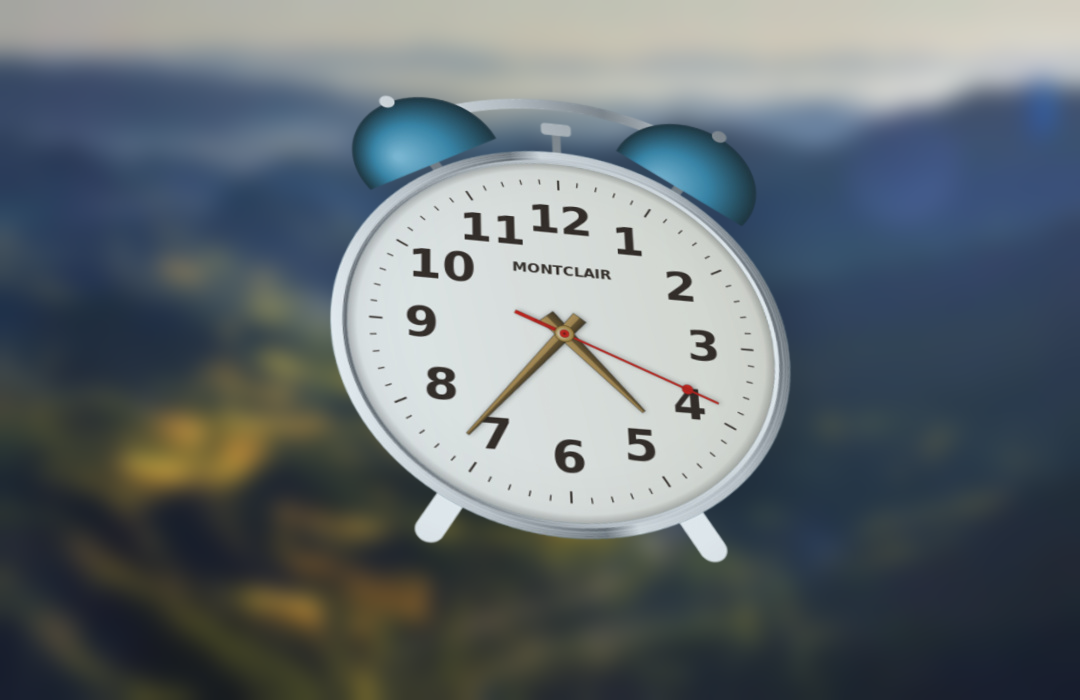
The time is 4,36,19
